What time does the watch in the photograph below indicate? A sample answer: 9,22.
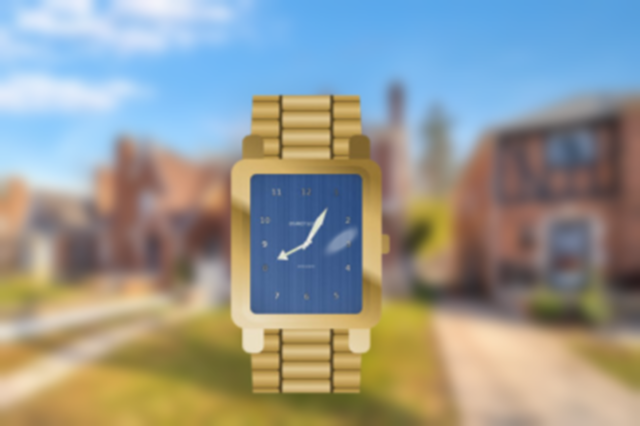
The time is 8,05
